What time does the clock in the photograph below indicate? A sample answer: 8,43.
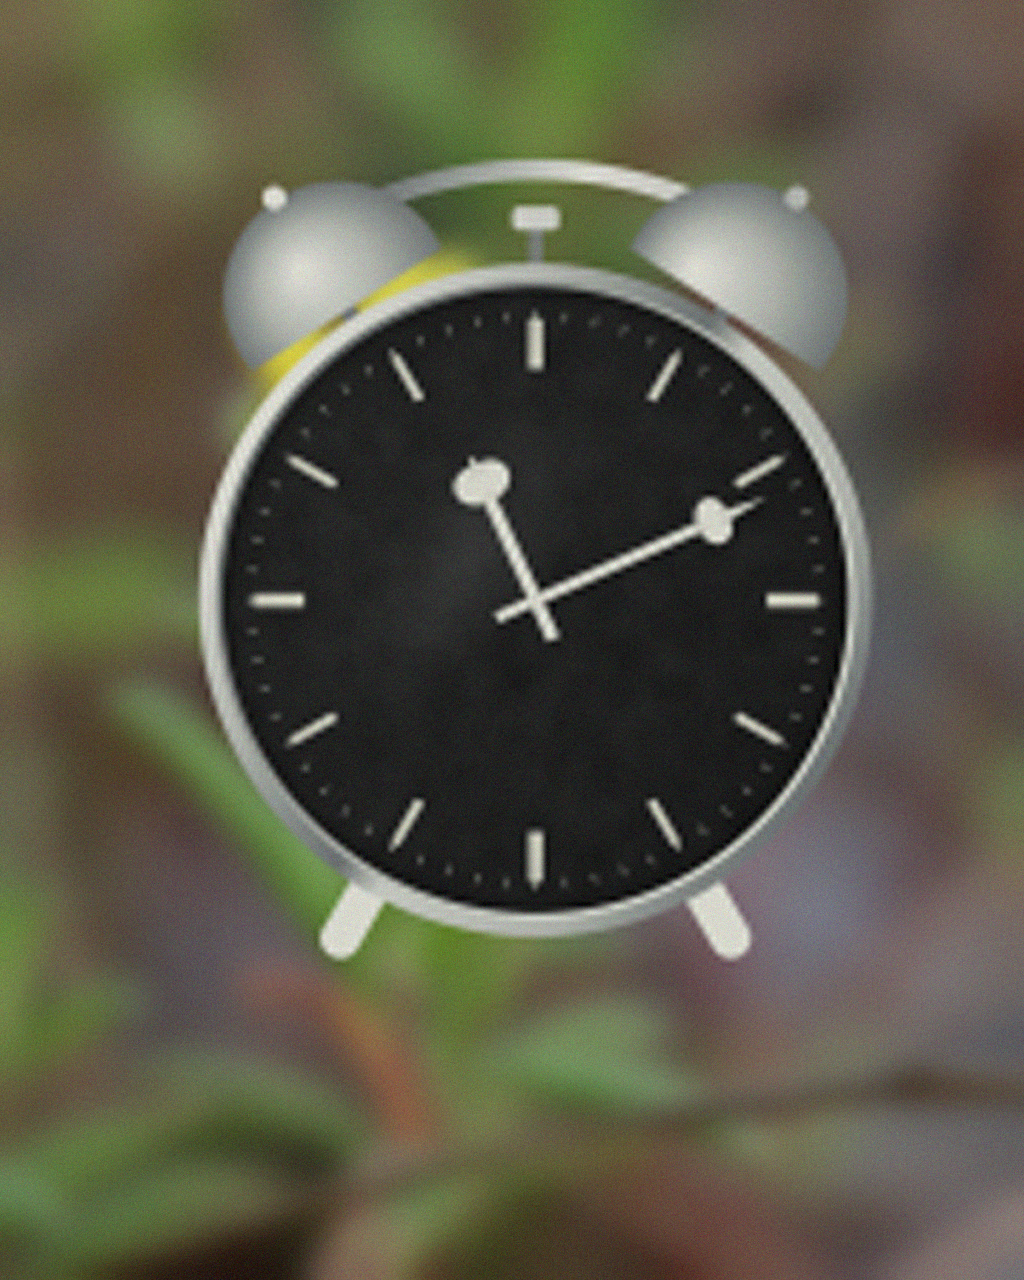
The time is 11,11
